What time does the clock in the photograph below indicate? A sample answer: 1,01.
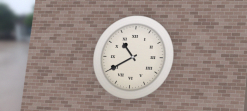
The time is 10,40
